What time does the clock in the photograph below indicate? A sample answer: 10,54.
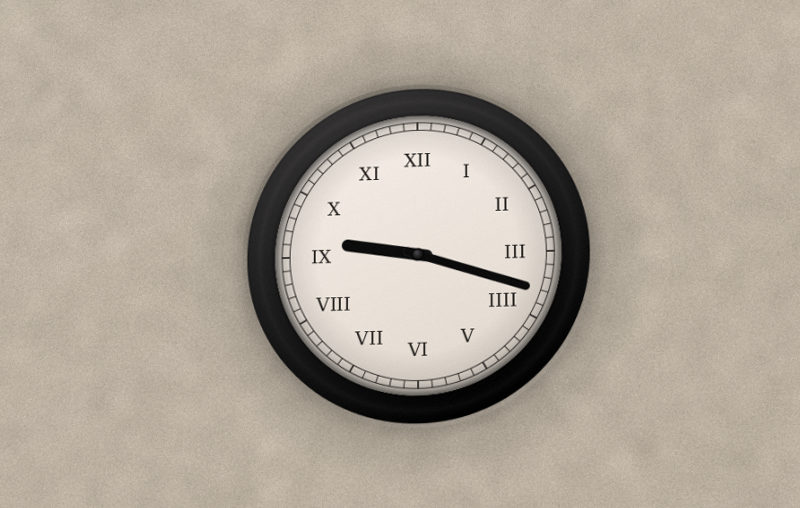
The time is 9,18
